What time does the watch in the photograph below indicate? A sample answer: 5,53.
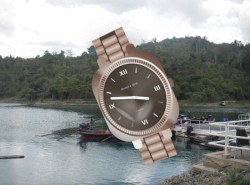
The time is 3,48
